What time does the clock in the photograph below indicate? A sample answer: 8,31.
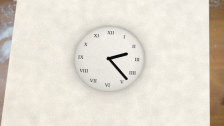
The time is 2,23
